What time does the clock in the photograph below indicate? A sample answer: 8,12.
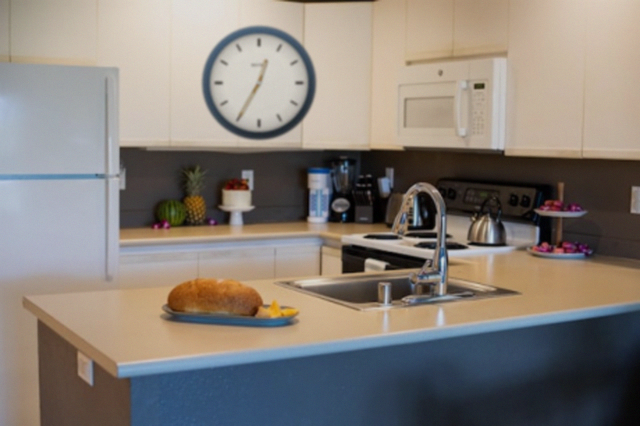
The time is 12,35
